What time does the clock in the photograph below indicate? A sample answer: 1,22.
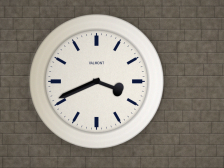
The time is 3,41
